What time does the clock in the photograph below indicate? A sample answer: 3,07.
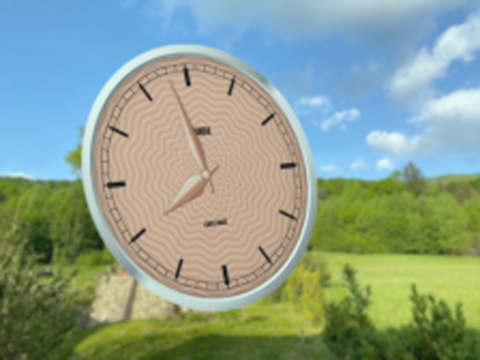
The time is 7,58
